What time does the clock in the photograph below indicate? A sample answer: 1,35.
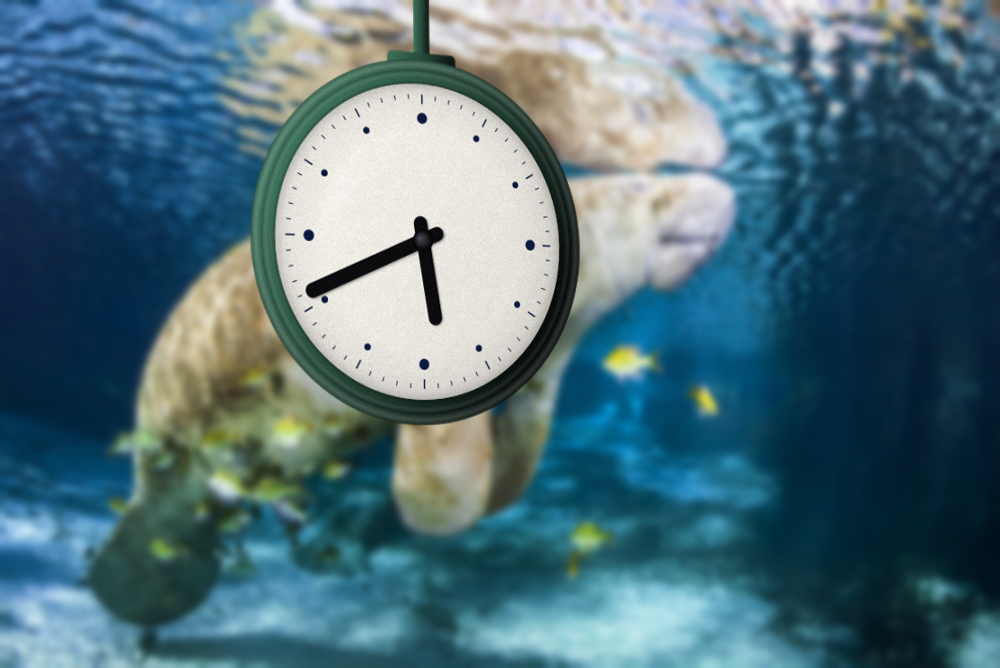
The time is 5,41
